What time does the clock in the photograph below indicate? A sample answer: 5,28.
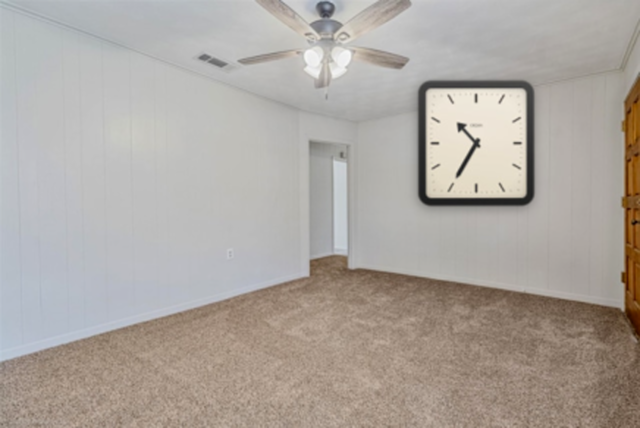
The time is 10,35
